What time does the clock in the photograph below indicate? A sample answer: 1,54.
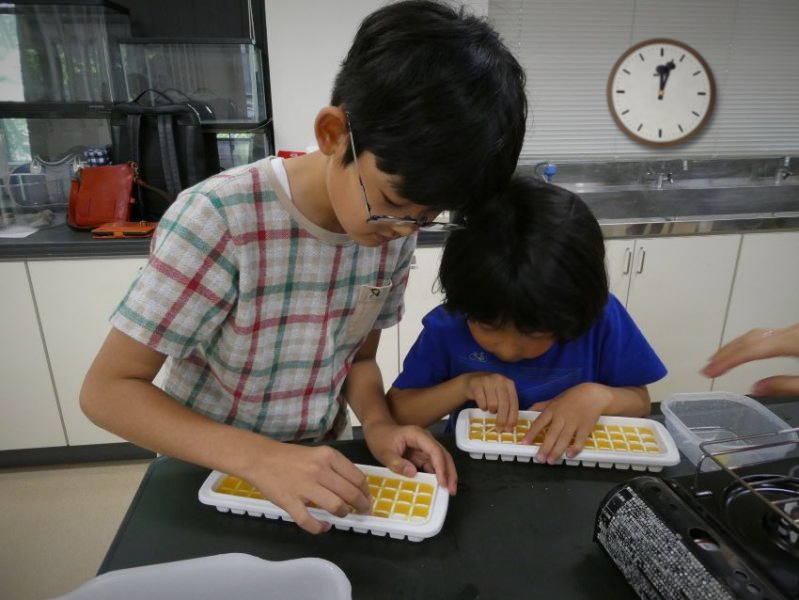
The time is 12,03
